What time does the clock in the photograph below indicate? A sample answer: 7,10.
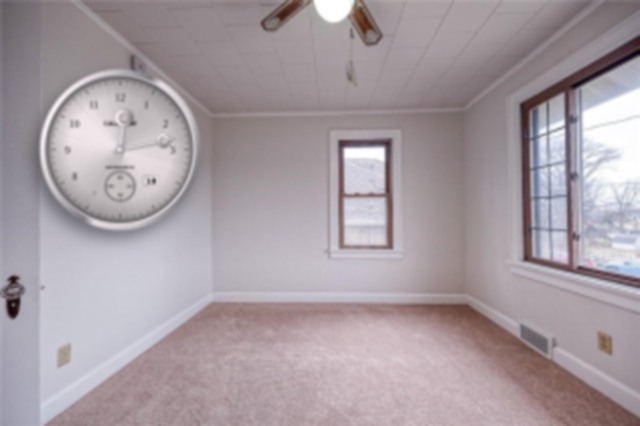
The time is 12,13
